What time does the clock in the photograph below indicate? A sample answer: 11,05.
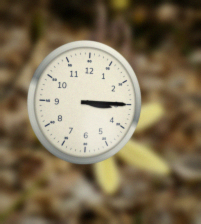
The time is 3,15
